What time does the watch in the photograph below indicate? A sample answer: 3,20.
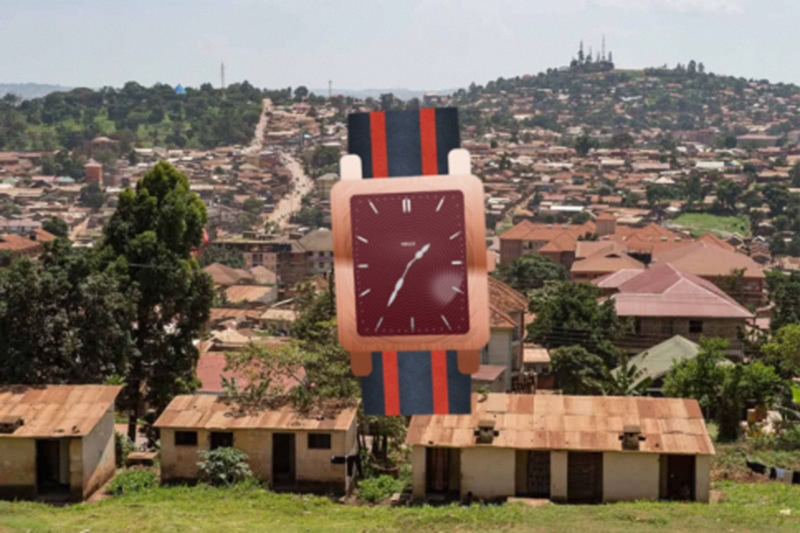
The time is 1,35
